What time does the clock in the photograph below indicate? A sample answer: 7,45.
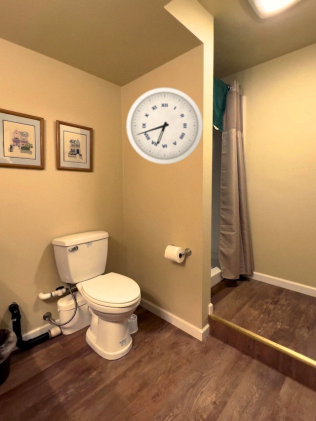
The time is 6,42
